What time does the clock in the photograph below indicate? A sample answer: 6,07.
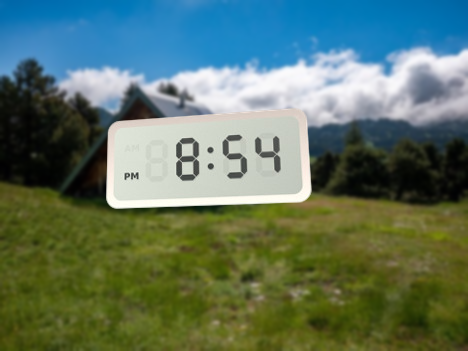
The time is 8,54
